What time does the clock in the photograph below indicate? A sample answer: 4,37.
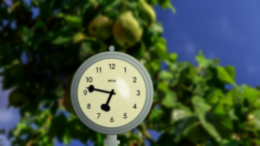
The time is 6,47
